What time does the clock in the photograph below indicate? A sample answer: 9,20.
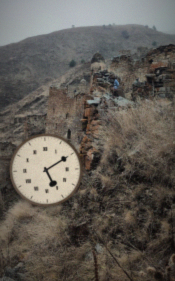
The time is 5,10
